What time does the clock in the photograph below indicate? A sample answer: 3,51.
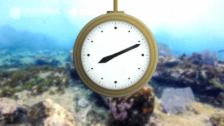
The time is 8,11
